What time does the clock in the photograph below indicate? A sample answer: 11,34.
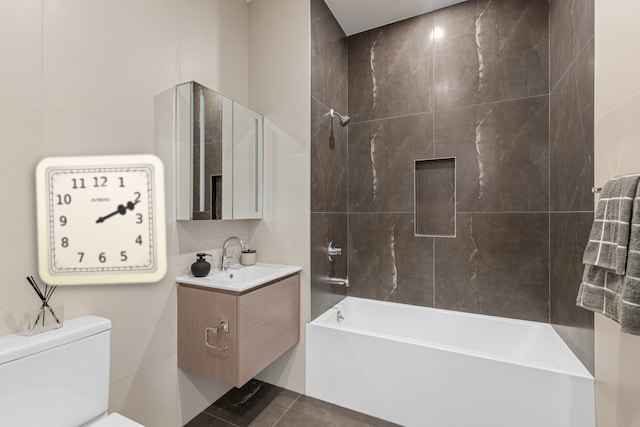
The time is 2,11
